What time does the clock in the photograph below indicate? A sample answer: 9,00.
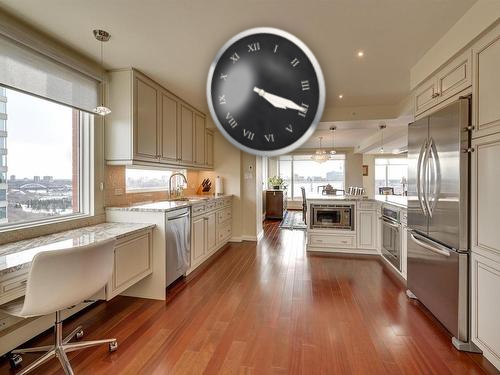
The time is 4,20
